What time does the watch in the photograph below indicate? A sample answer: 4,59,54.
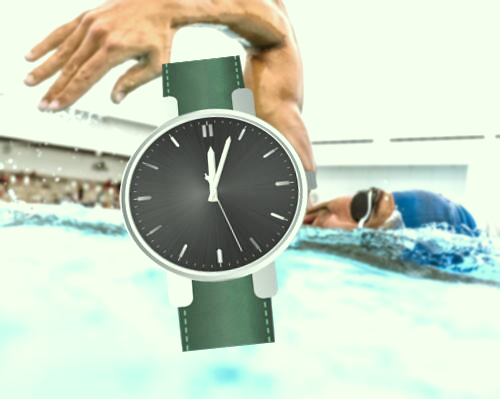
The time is 12,03,27
